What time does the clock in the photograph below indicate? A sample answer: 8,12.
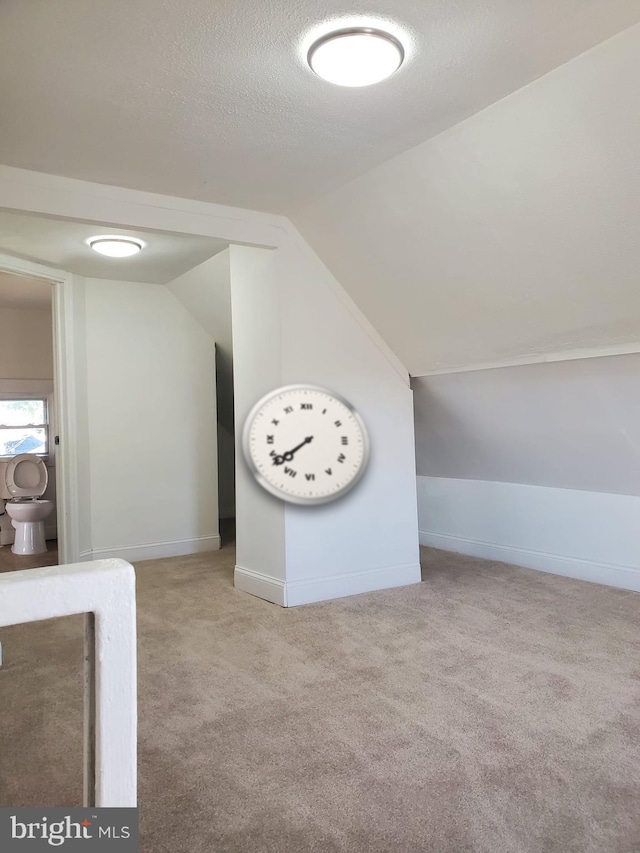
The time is 7,39
